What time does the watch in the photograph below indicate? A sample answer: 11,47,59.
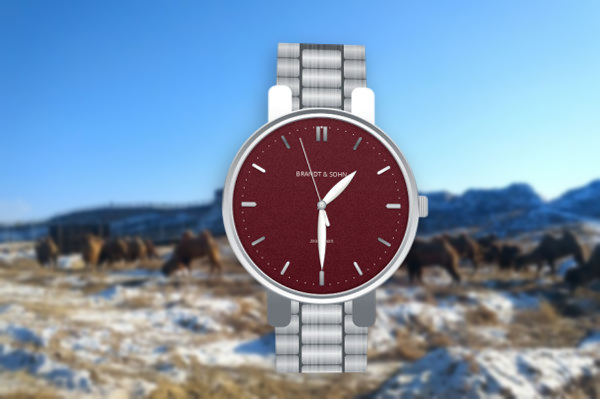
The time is 1,29,57
